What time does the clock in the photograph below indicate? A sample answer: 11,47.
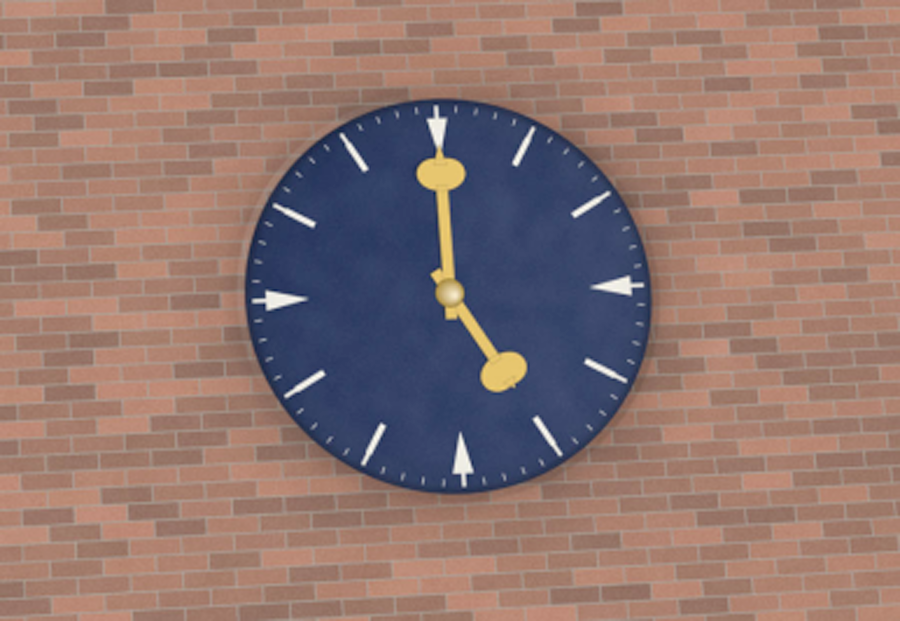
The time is 5,00
